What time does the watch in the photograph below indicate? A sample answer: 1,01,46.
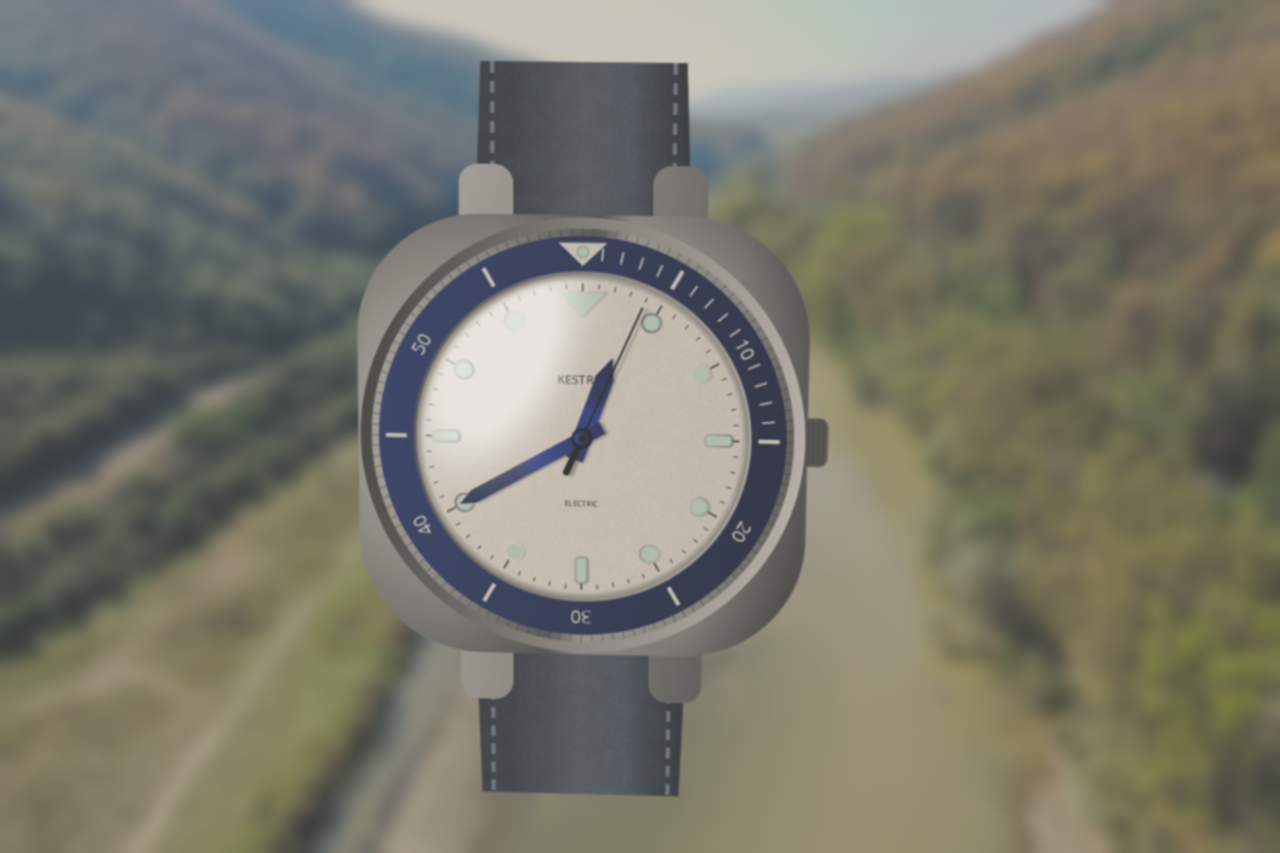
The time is 12,40,04
